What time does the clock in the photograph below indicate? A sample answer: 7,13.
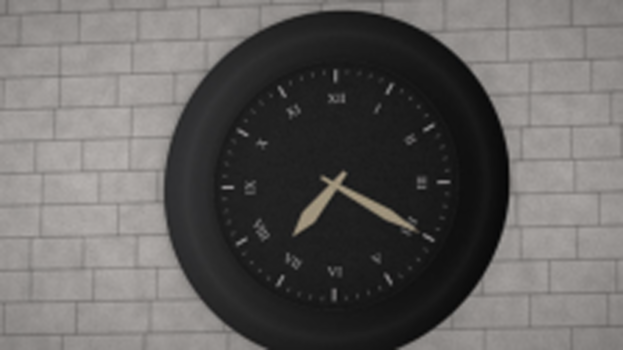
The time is 7,20
